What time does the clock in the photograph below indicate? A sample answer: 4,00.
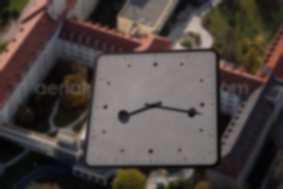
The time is 8,17
